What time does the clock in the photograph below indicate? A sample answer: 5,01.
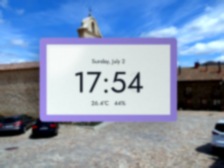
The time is 17,54
